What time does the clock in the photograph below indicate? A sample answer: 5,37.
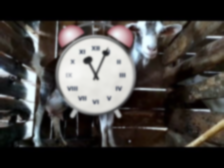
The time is 11,04
